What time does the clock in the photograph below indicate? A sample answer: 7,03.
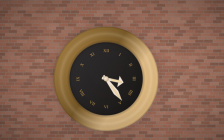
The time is 3,24
